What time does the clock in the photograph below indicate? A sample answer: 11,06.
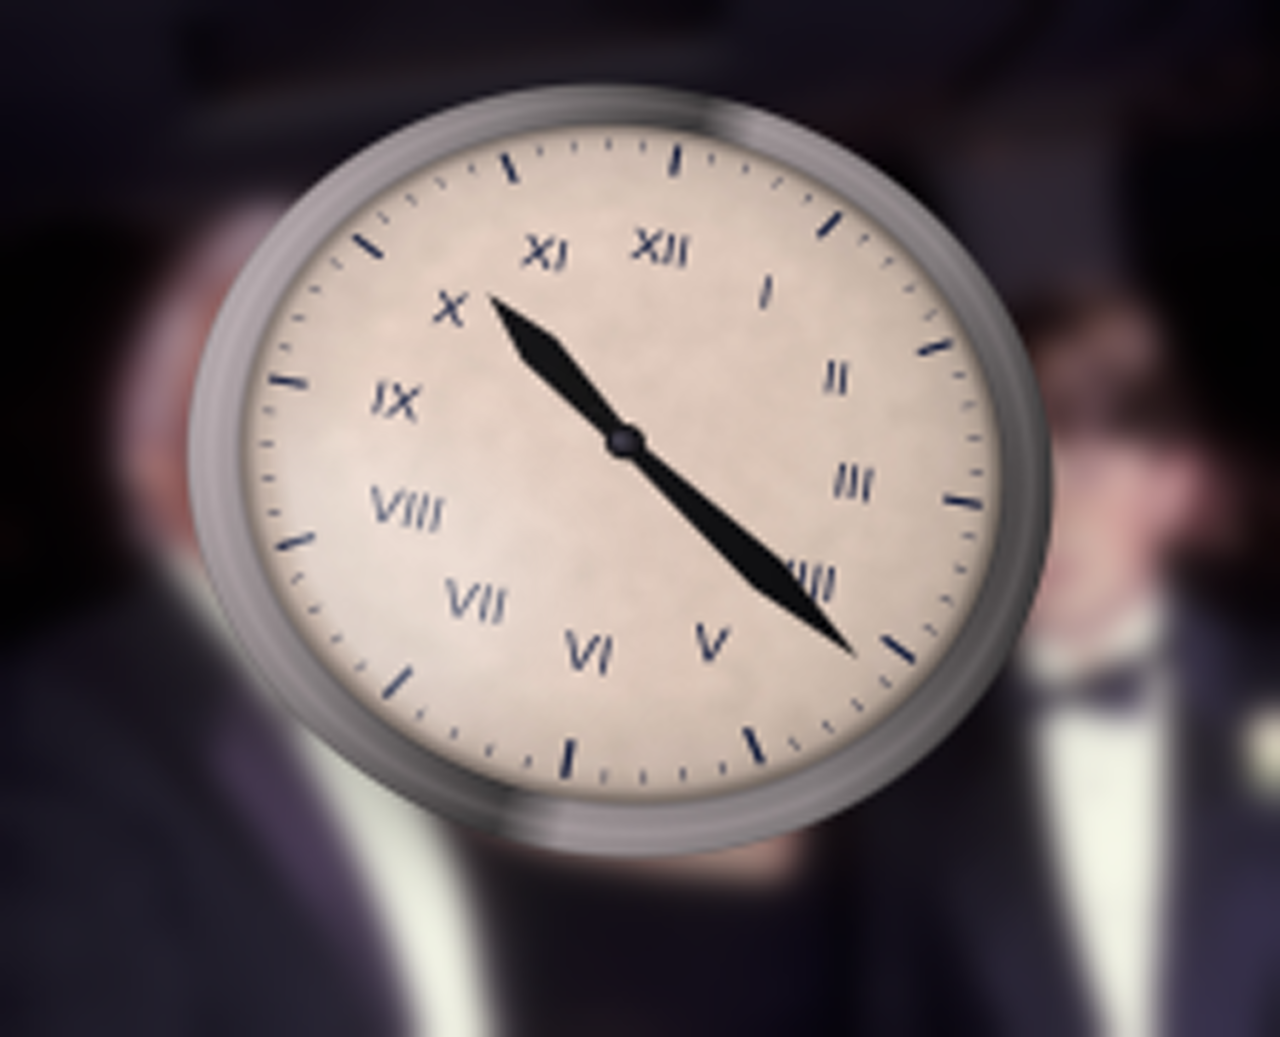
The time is 10,21
